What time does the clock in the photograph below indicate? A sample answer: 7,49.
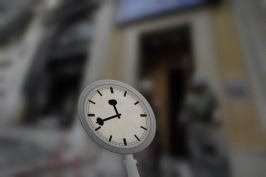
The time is 11,42
